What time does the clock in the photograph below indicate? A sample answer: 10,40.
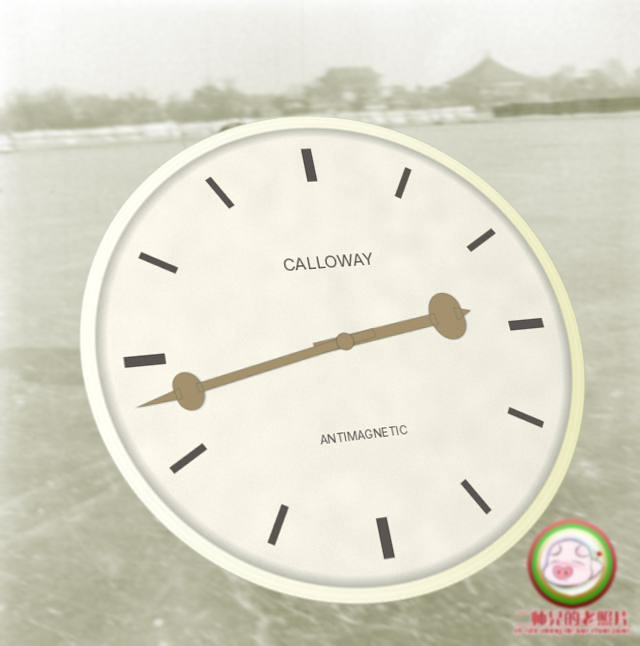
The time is 2,43
